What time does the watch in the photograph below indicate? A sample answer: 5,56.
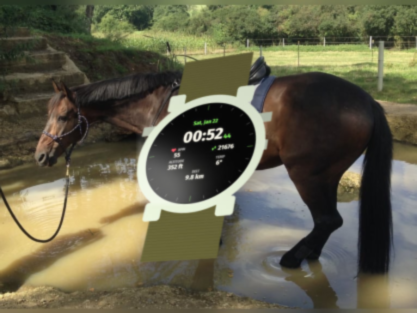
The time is 0,52
